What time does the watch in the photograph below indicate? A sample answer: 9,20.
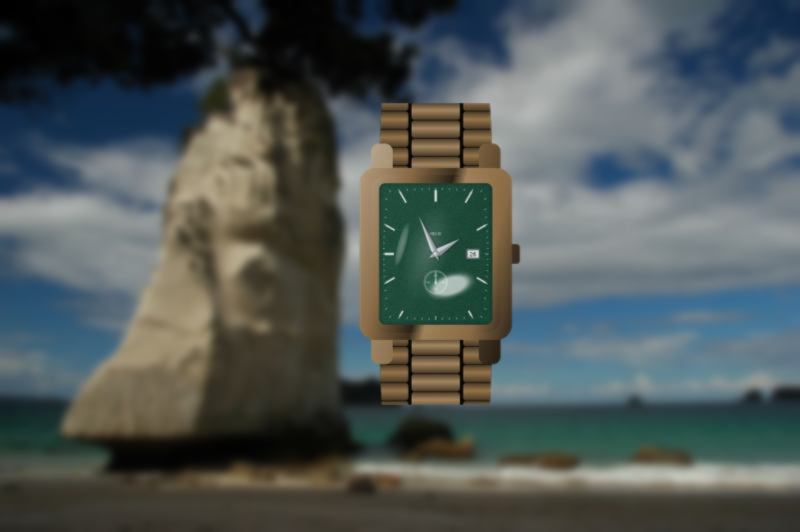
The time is 1,56
